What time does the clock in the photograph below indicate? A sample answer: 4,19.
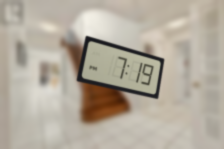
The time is 7,19
